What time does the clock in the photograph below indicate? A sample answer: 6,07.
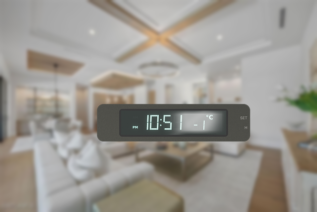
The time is 10,51
